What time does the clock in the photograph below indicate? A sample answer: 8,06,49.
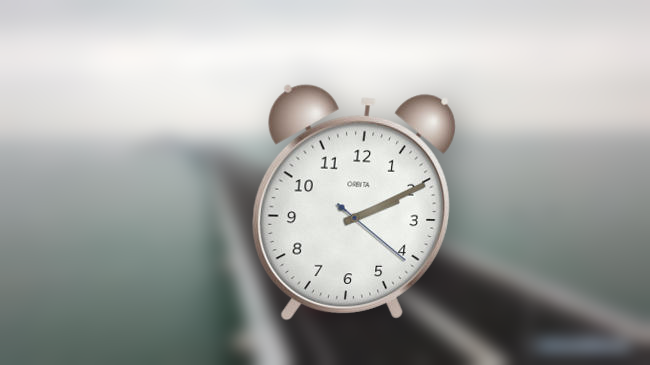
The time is 2,10,21
